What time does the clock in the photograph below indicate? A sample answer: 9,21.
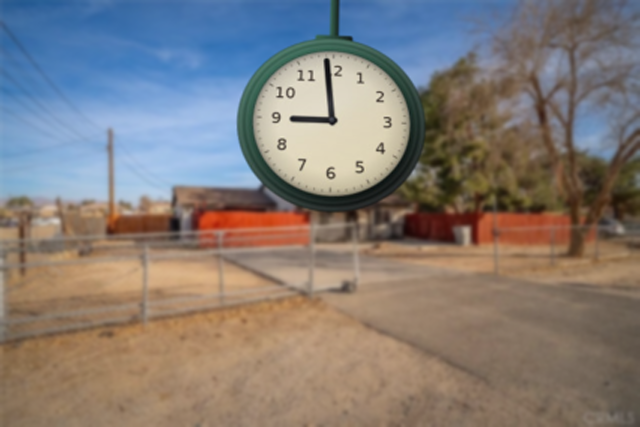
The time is 8,59
